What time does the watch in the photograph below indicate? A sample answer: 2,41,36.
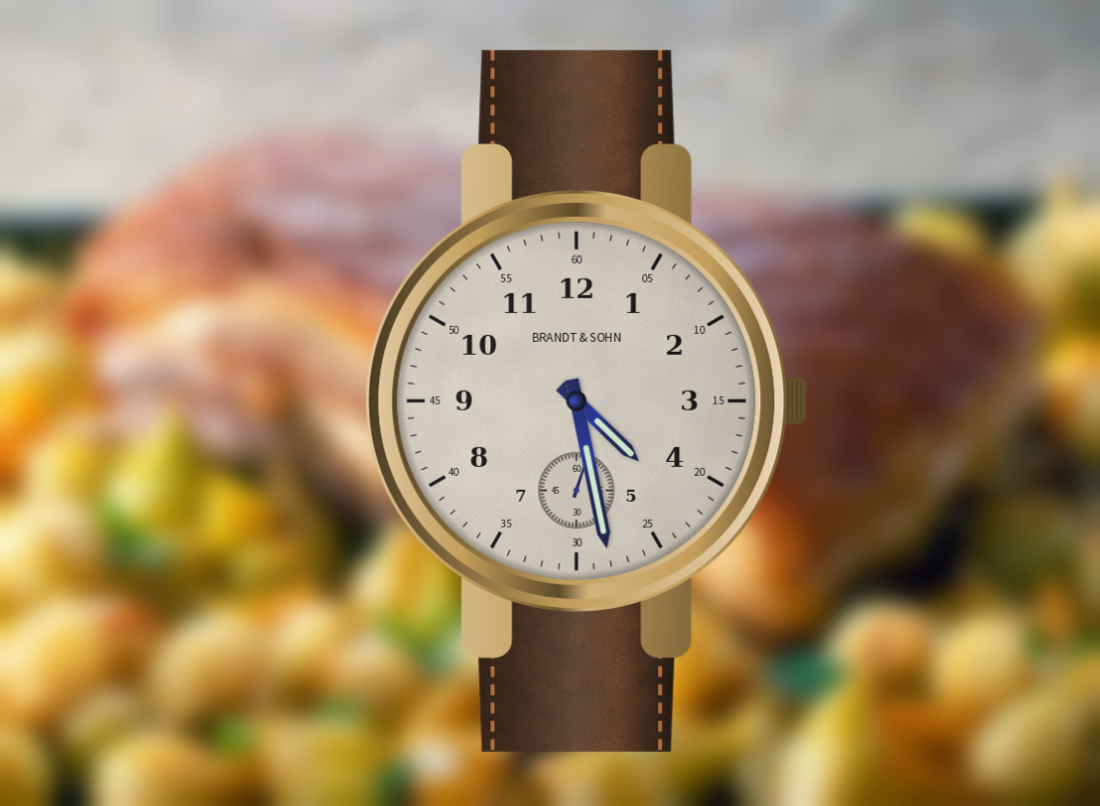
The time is 4,28,03
